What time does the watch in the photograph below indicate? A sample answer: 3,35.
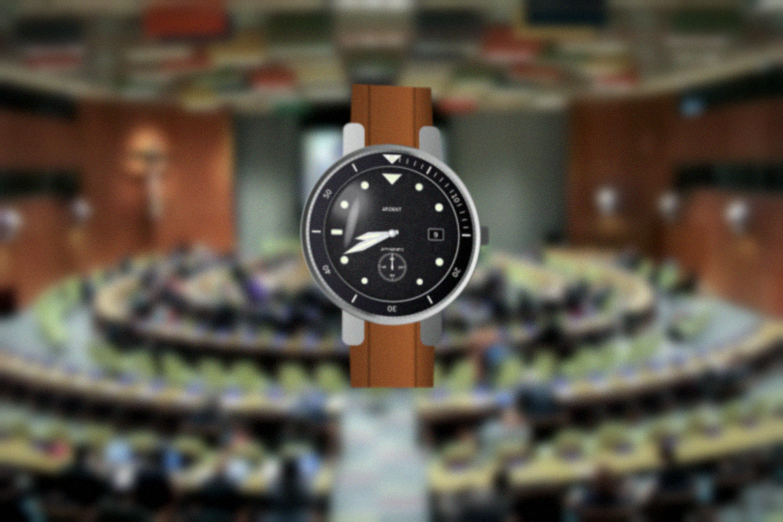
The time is 8,41
